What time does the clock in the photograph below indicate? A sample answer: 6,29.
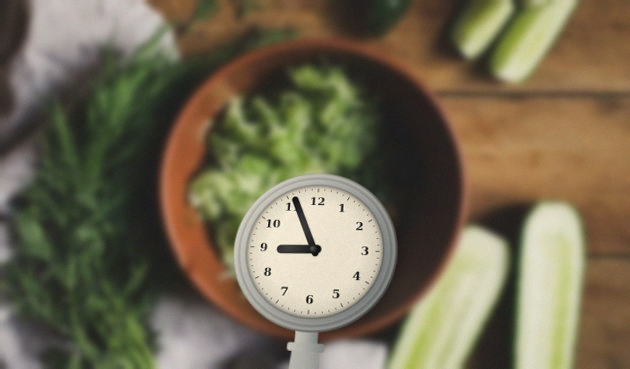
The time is 8,56
